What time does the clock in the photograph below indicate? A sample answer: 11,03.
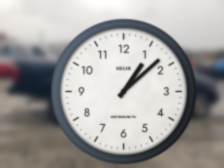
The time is 1,08
